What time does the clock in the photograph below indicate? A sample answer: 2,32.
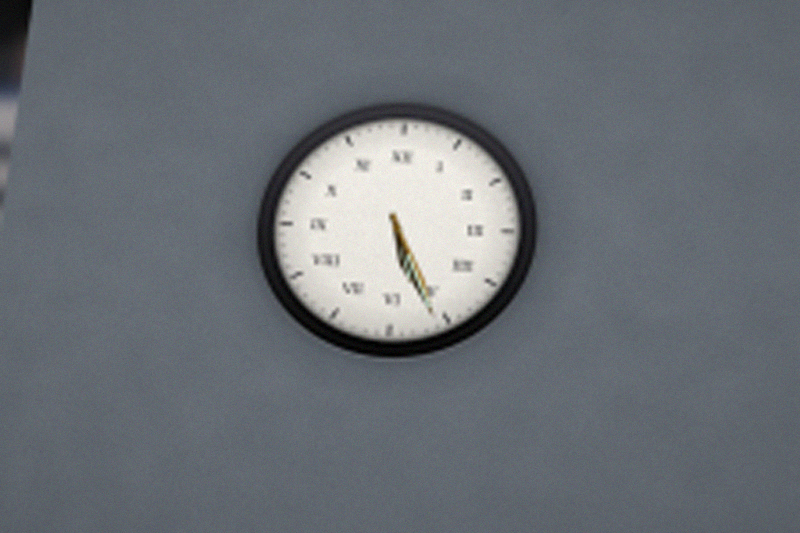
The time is 5,26
